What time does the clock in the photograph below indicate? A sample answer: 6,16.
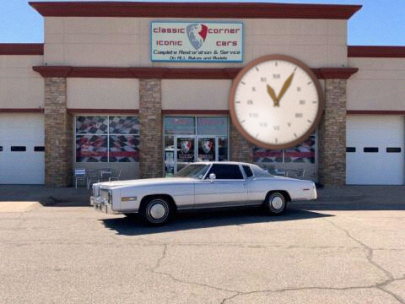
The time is 11,05
